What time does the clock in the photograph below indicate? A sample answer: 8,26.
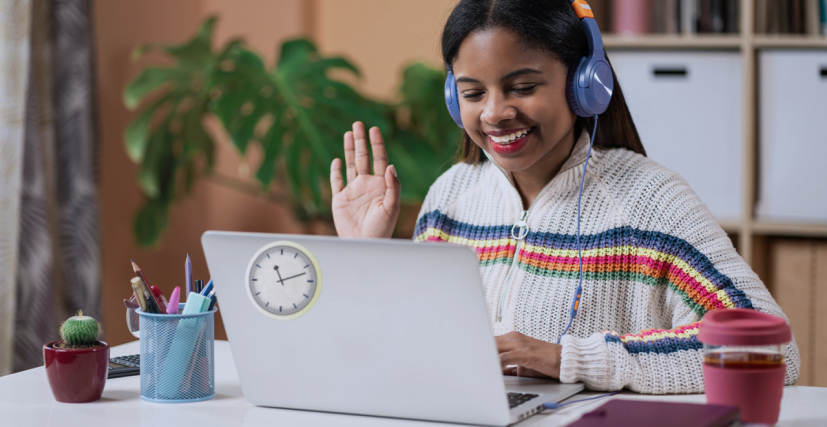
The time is 11,12
